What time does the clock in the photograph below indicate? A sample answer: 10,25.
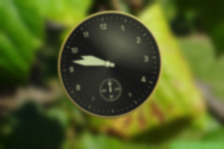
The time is 9,47
